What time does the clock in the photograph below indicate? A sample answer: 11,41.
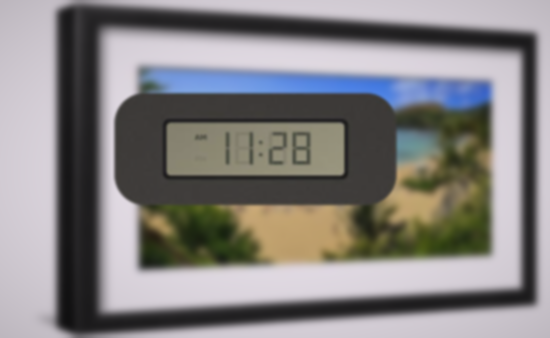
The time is 11,28
